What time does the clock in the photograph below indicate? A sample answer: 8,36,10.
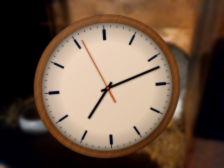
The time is 7,11,56
